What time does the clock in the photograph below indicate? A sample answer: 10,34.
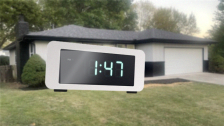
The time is 1,47
